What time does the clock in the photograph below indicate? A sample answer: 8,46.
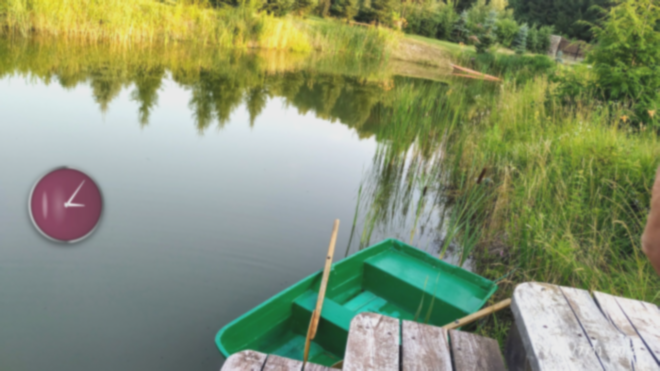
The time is 3,06
